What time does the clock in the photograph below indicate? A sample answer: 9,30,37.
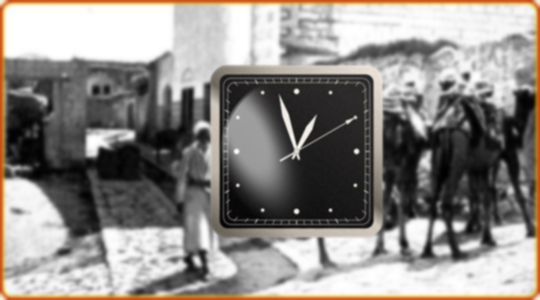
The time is 12,57,10
